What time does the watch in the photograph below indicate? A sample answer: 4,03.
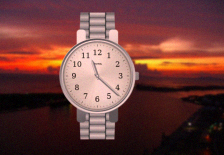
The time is 11,22
